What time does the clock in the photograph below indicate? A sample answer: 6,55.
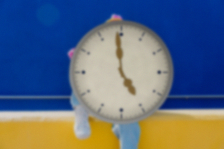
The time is 4,59
